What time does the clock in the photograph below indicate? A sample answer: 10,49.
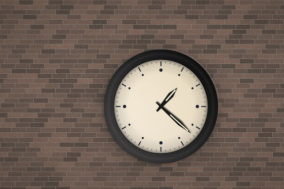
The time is 1,22
